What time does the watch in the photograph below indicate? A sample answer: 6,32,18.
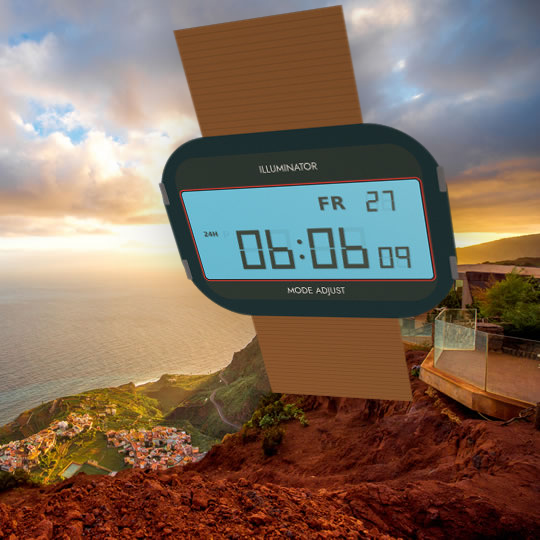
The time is 6,06,09
